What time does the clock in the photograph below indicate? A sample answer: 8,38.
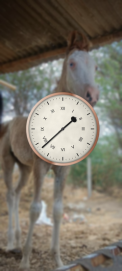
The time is 1,38
